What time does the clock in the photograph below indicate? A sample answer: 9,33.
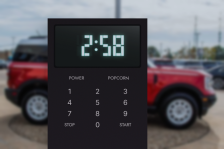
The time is 2,58
